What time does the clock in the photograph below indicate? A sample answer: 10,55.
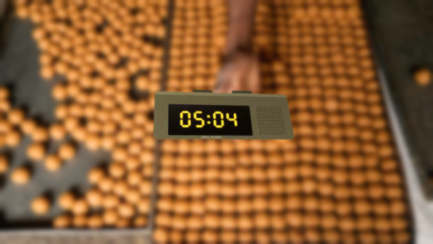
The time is 5,04
